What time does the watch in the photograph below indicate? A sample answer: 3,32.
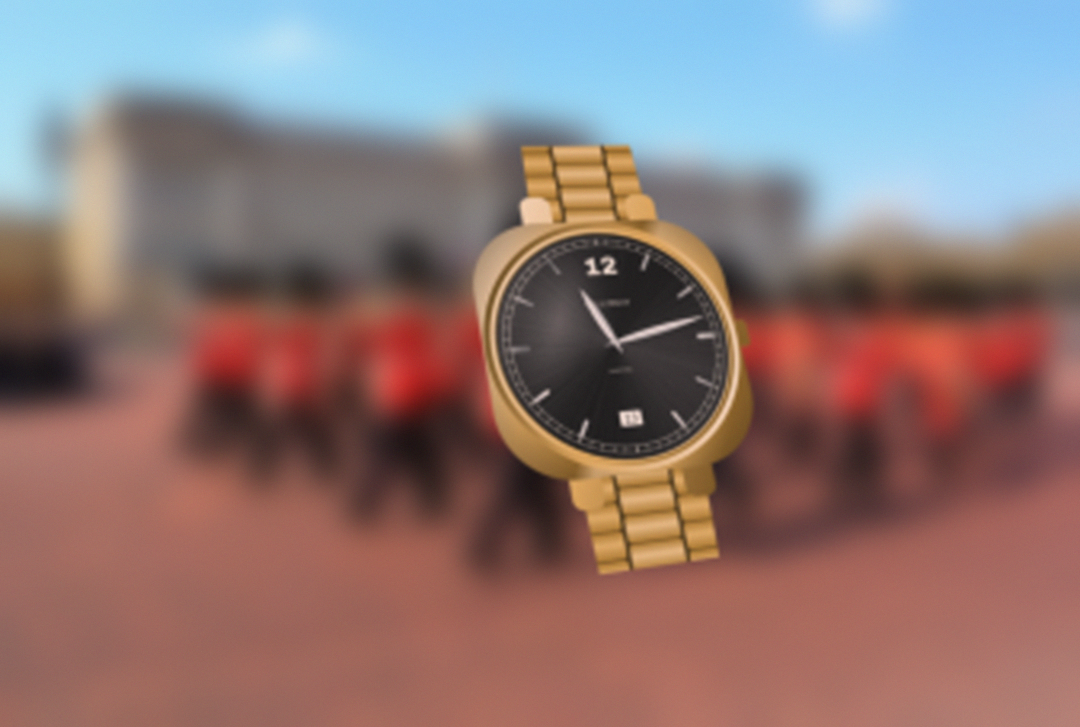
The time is 11,13
